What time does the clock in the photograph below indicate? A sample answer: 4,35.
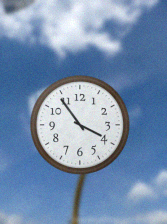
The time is 3,54
